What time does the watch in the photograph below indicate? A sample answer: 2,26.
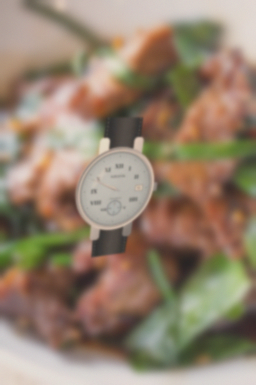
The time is 9,49
